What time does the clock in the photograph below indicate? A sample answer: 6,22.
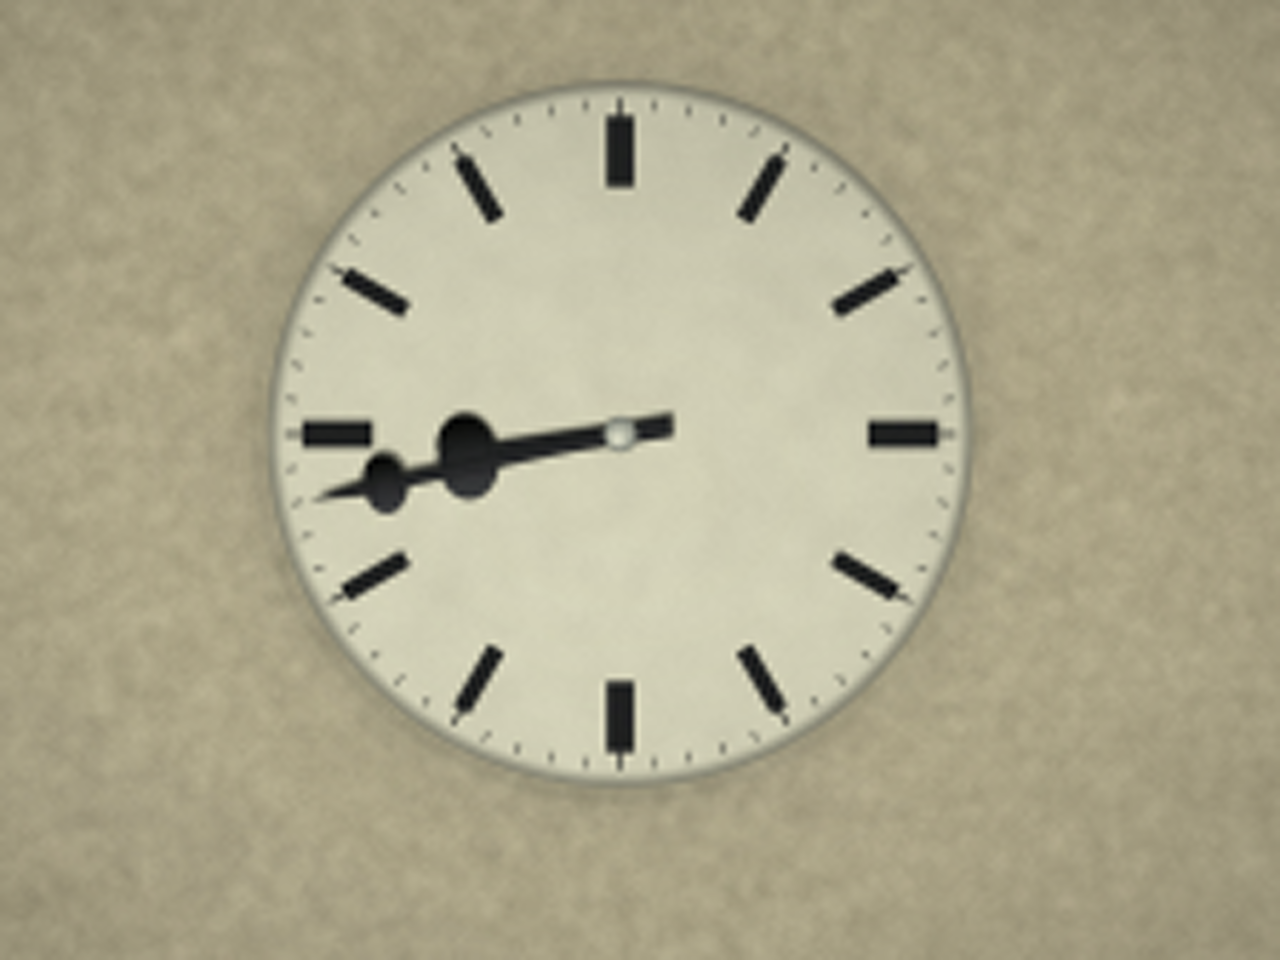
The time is 8,43
